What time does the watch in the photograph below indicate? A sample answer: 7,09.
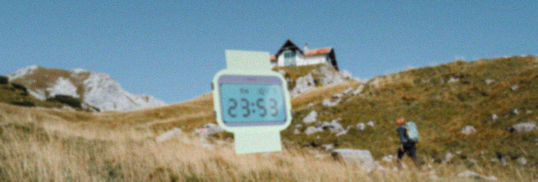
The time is 23,53
